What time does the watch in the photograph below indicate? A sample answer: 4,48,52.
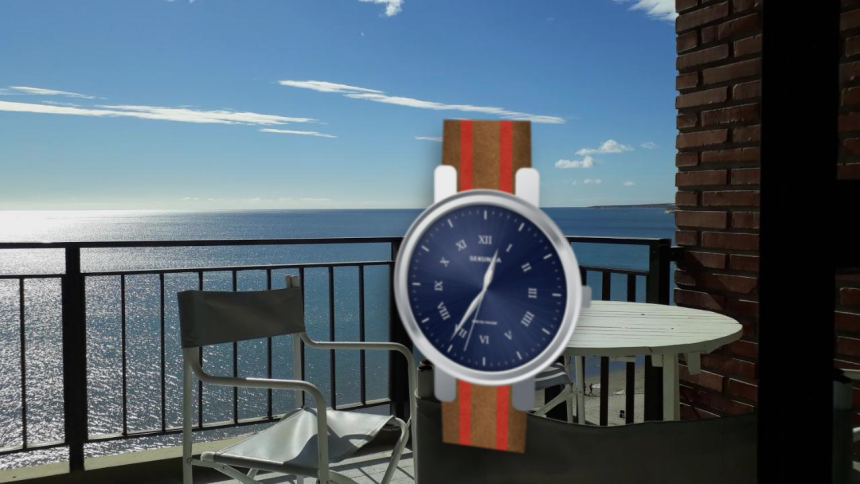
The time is 12,35,33
